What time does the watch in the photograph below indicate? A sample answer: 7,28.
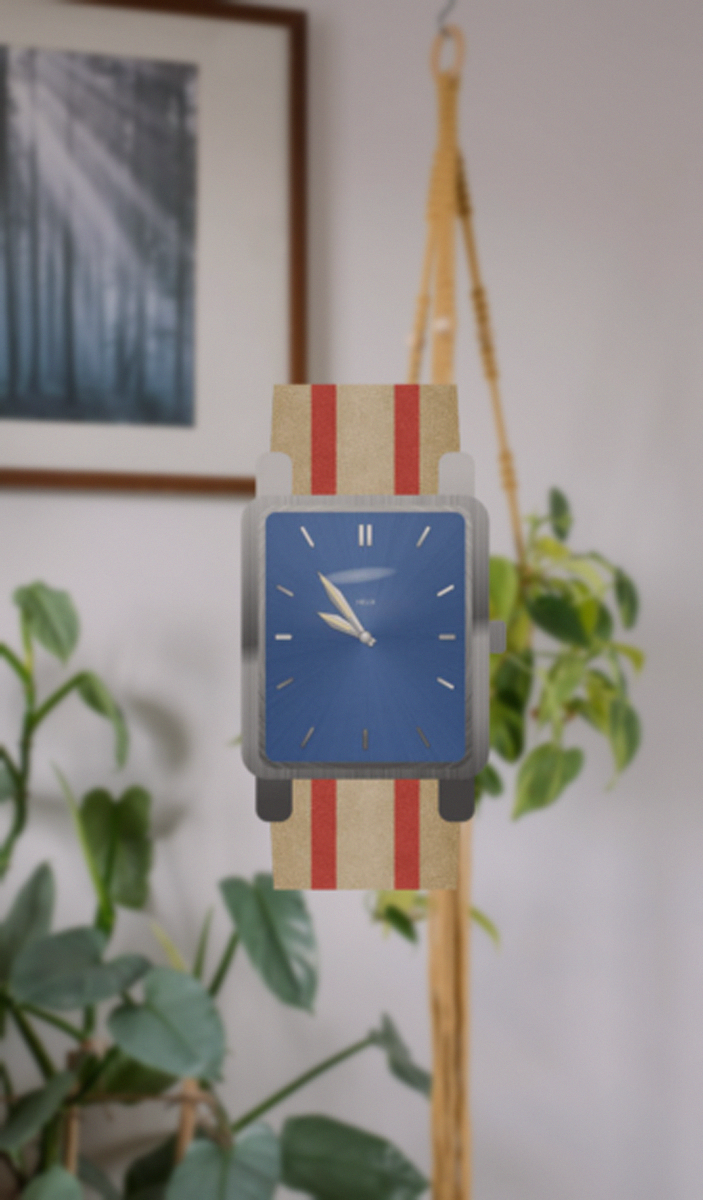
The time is 9,54
